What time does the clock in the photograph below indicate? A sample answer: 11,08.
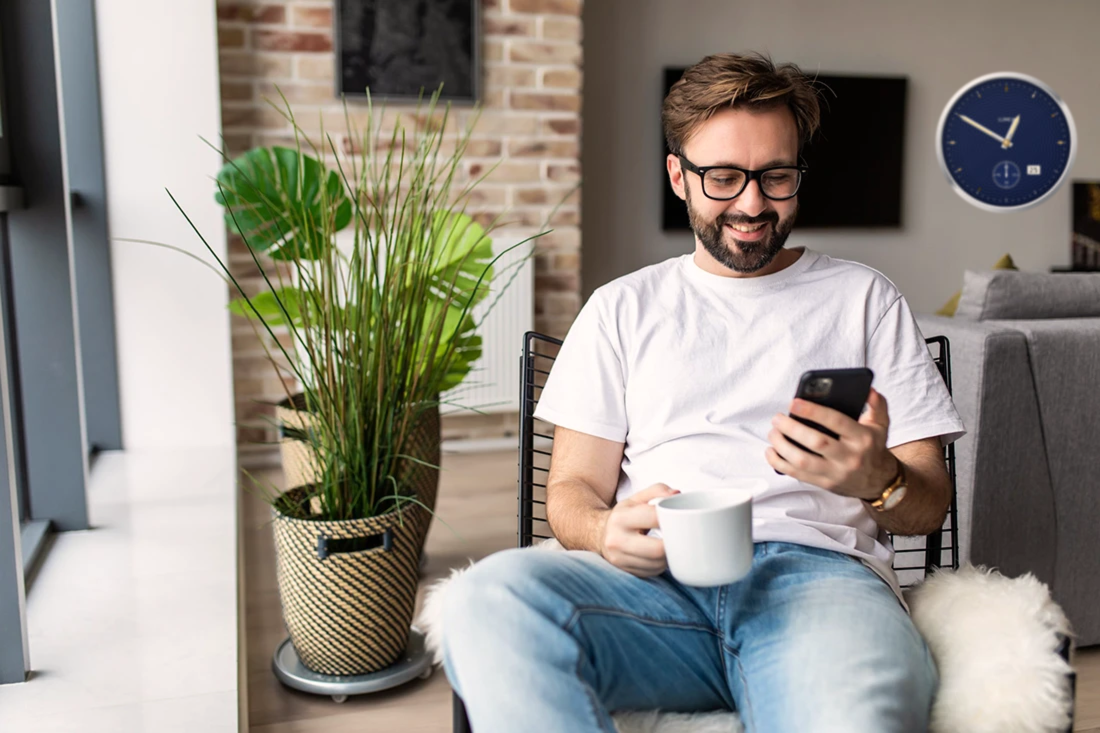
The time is 12,50
